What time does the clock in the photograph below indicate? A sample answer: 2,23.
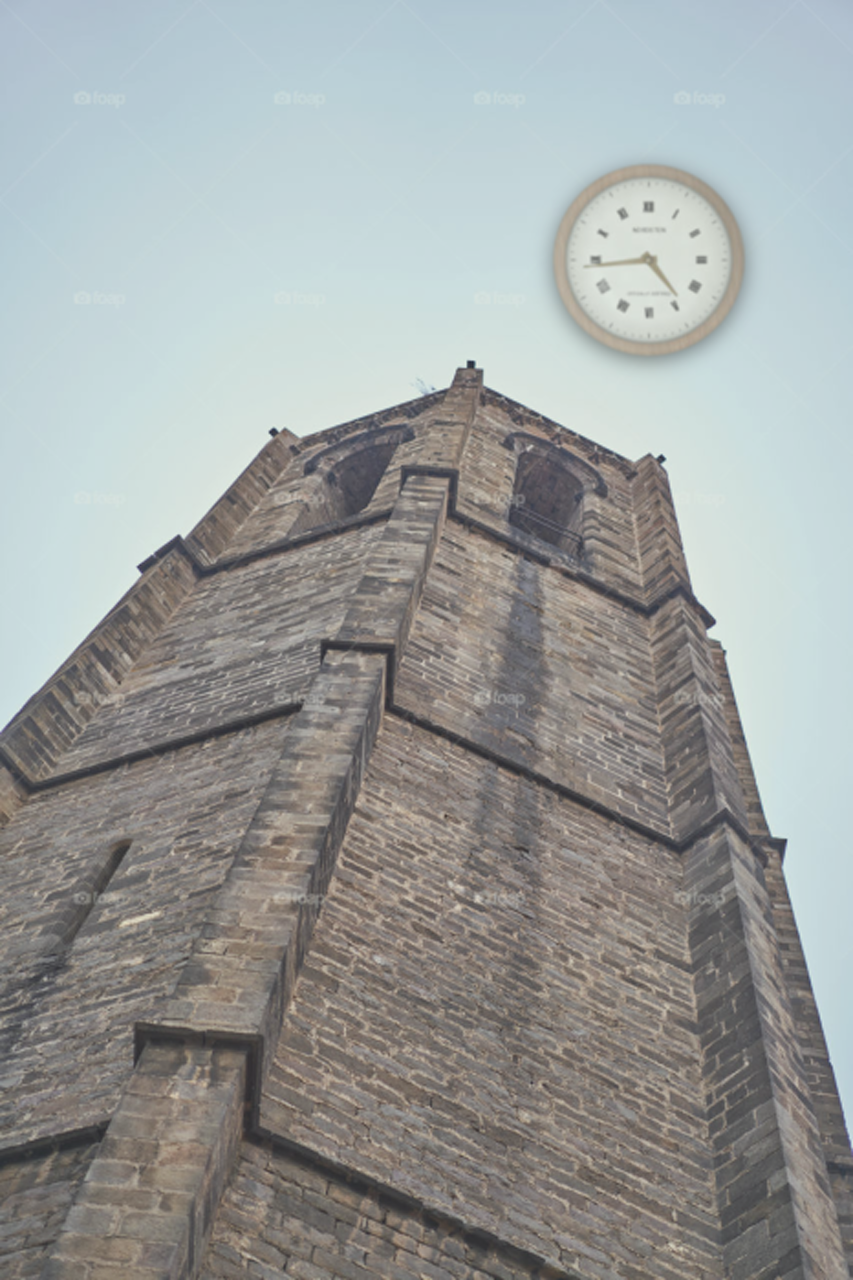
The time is 4,44
